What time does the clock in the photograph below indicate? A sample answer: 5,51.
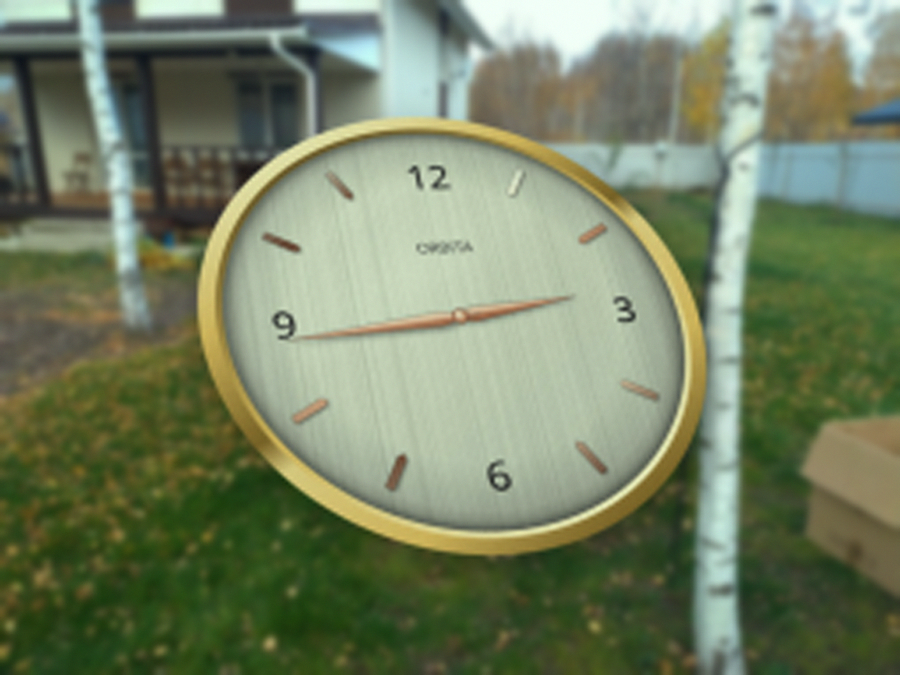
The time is 2,44
